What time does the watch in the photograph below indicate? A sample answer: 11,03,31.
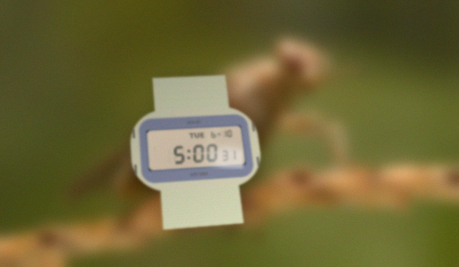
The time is 5,00,31
